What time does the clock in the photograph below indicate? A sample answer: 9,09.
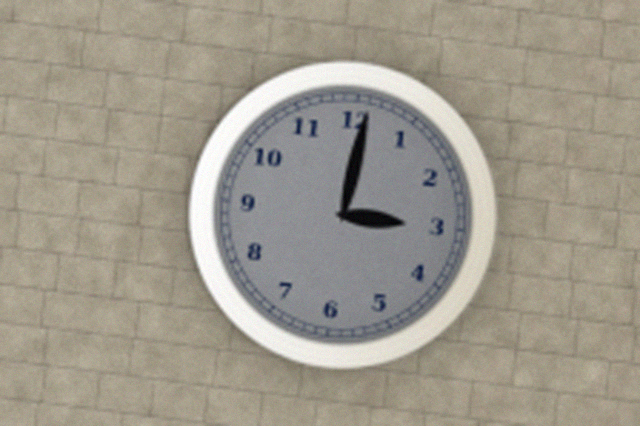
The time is 3,01
